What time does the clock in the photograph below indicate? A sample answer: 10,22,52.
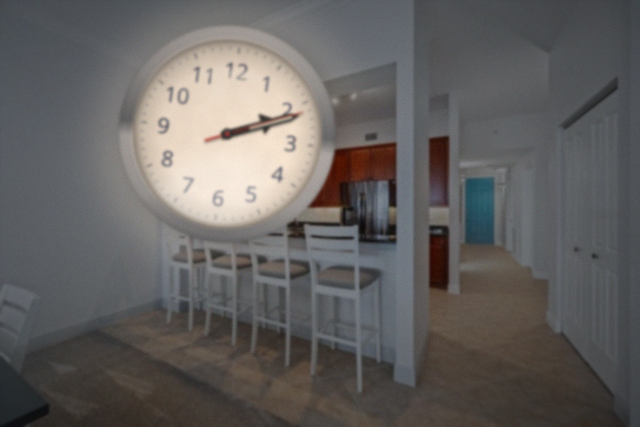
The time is 2,11,11
